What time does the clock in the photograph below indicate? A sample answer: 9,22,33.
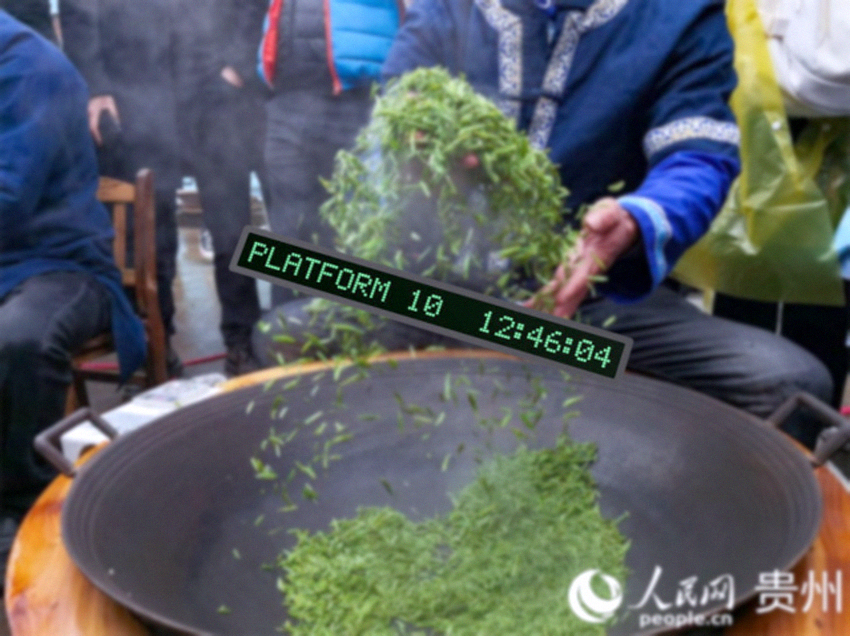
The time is 12,46,04
